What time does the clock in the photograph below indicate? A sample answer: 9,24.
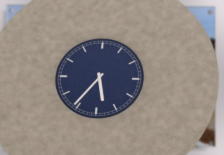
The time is 5,36
